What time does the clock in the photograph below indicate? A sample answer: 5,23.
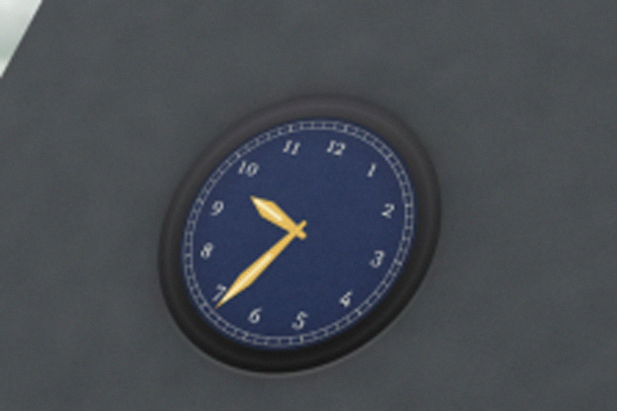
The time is 9,34
